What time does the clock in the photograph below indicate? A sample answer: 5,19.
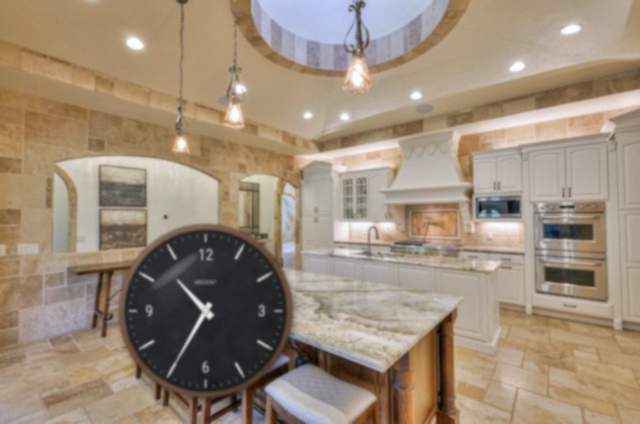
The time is 10,35
